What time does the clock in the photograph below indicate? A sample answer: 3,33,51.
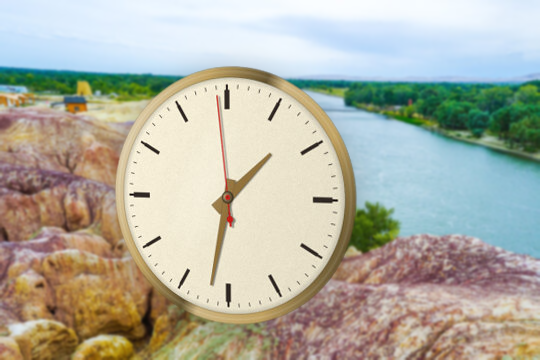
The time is 1,31,59
